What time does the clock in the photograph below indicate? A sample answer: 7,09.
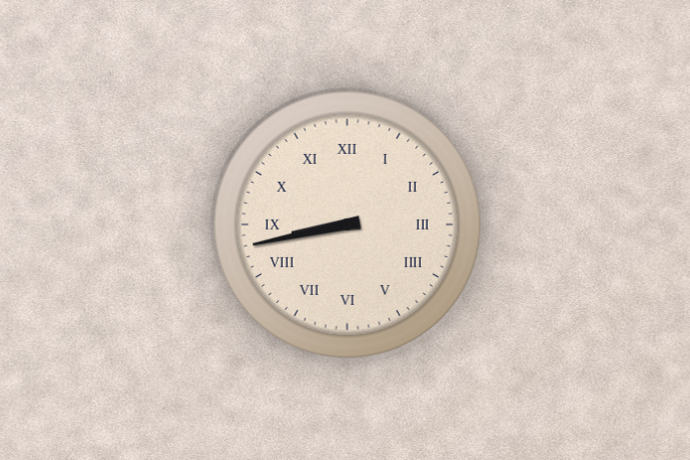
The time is 8,43
